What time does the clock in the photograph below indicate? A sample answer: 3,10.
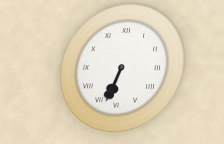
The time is 6,33
